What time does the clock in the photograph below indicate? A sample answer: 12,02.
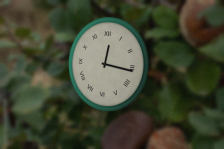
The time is 12,16
